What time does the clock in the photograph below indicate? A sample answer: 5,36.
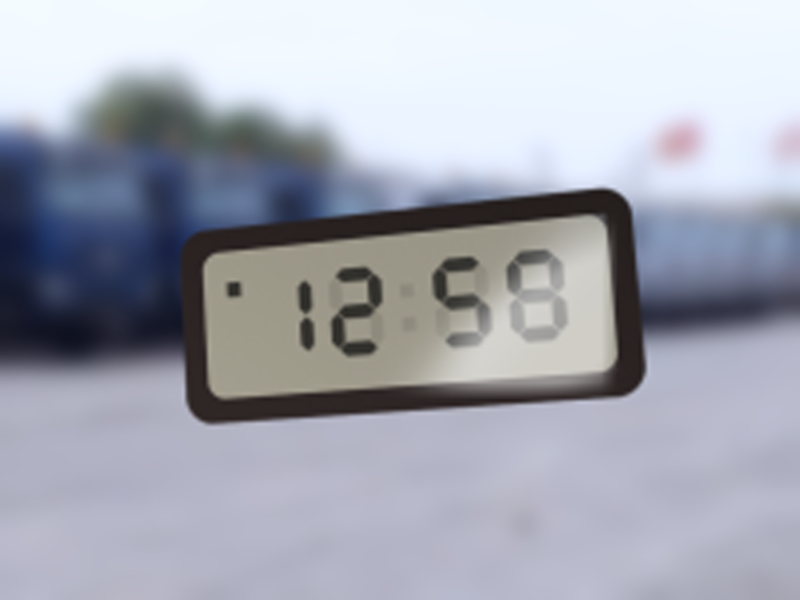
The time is 12,58
